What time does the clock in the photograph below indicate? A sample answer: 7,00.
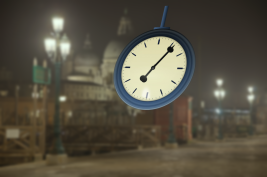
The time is 7,06
